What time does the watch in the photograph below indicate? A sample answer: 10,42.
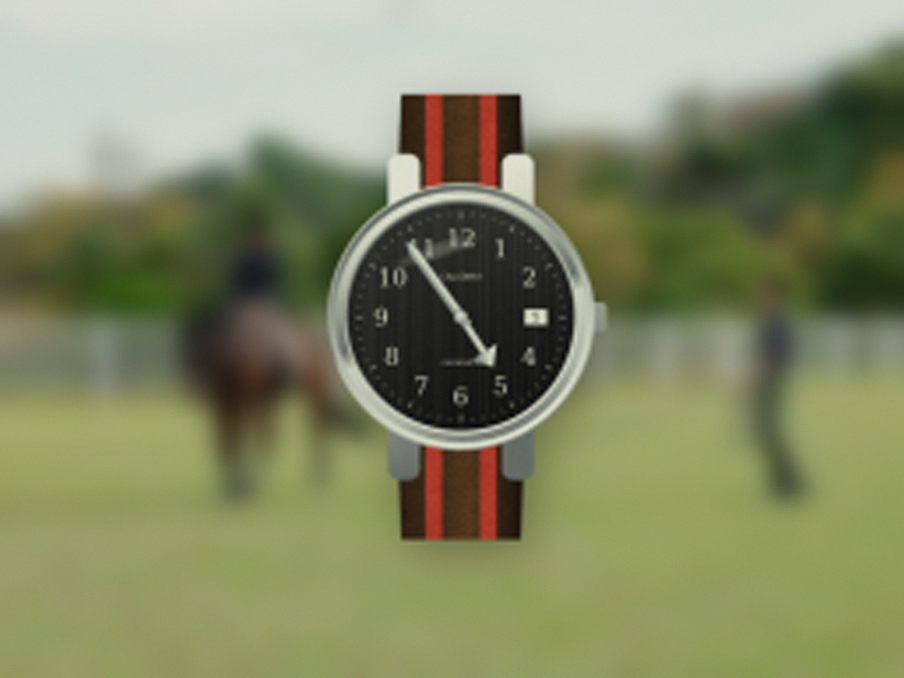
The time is 4,54
